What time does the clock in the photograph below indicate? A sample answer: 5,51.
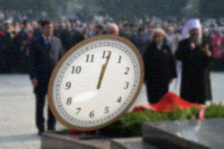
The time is 12,01
